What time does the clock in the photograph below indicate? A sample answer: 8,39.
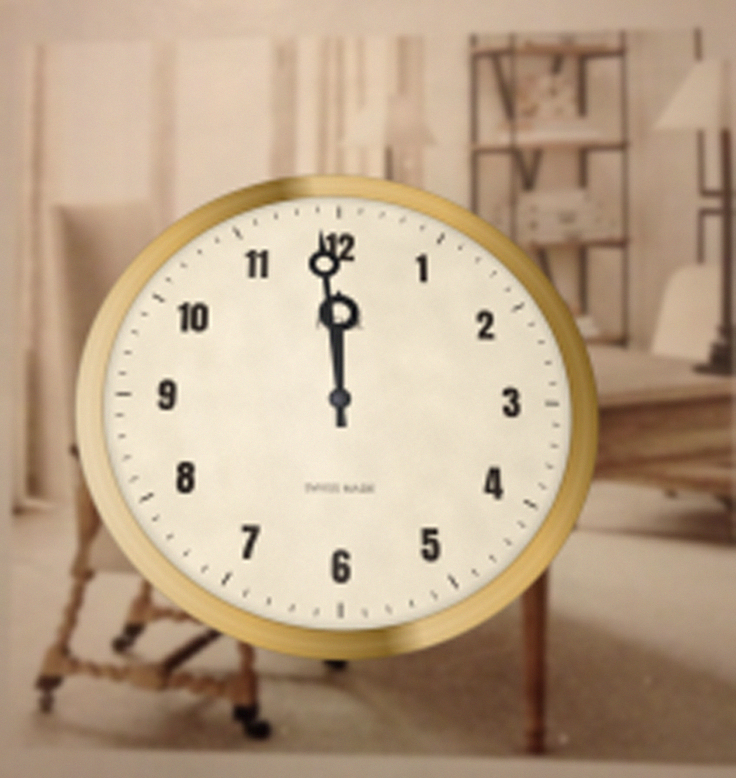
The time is 11,59
